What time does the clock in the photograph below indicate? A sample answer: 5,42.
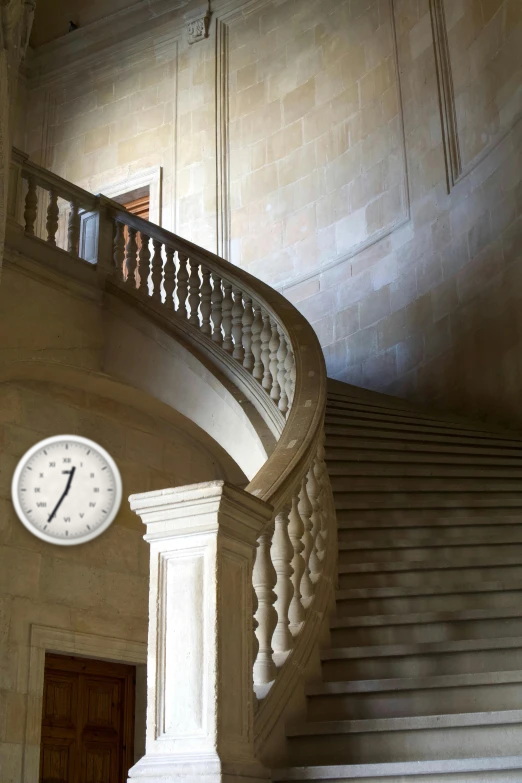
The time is 12,35
